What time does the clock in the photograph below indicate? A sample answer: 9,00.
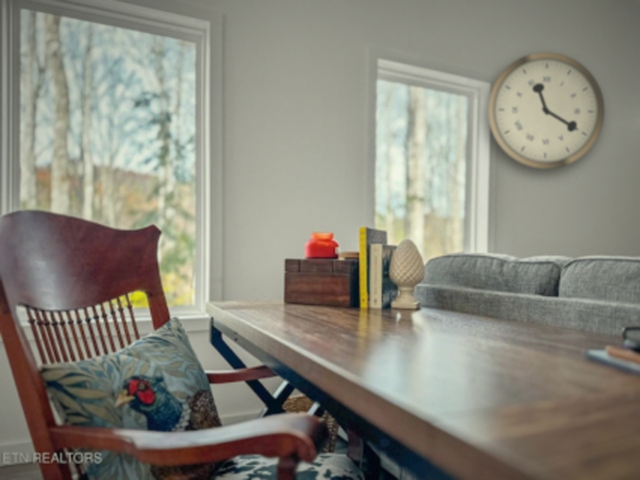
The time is 11,20
